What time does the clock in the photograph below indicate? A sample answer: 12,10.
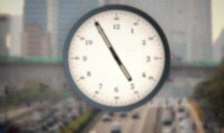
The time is 4,55
